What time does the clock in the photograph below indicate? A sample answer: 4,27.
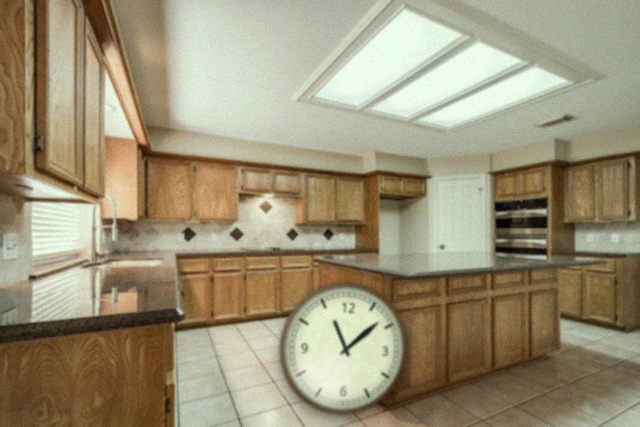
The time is 11,08
